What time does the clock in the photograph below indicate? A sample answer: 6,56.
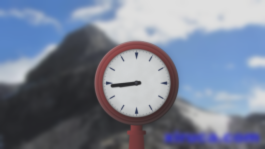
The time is 8,44
